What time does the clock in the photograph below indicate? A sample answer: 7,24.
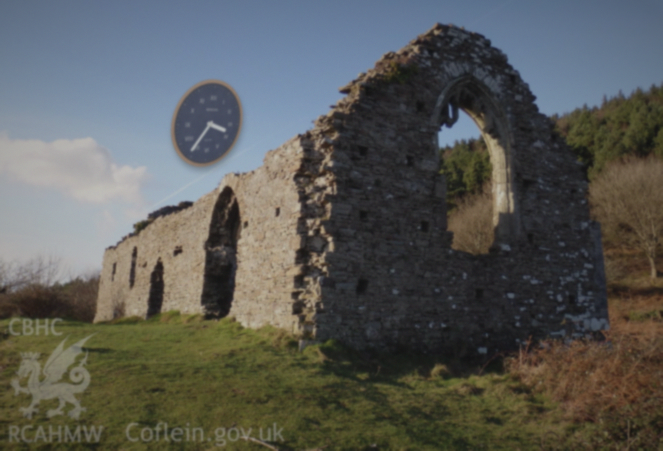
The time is 3,36
